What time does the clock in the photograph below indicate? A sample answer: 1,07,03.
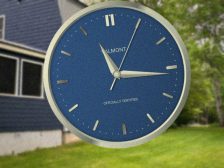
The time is 11,16,05
